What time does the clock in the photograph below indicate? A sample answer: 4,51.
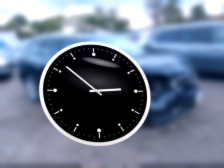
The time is 2,52
